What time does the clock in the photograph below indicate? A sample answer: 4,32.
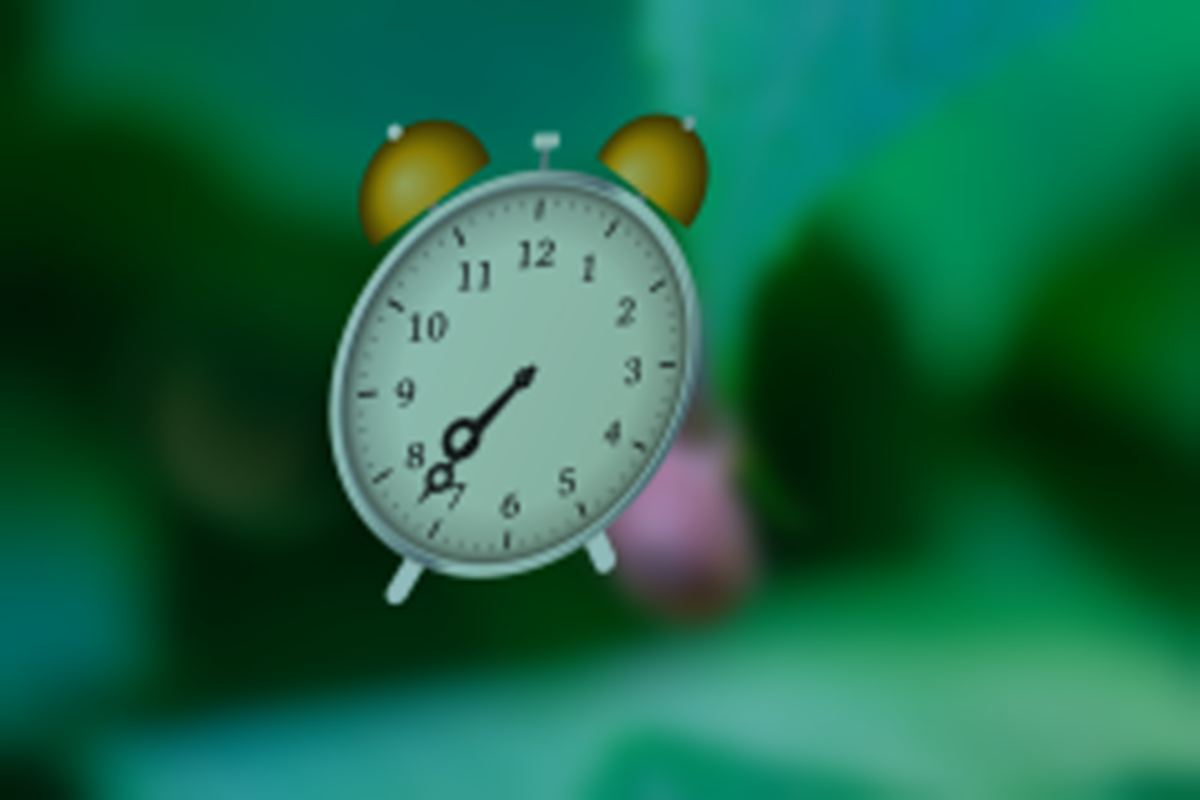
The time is 7,37
